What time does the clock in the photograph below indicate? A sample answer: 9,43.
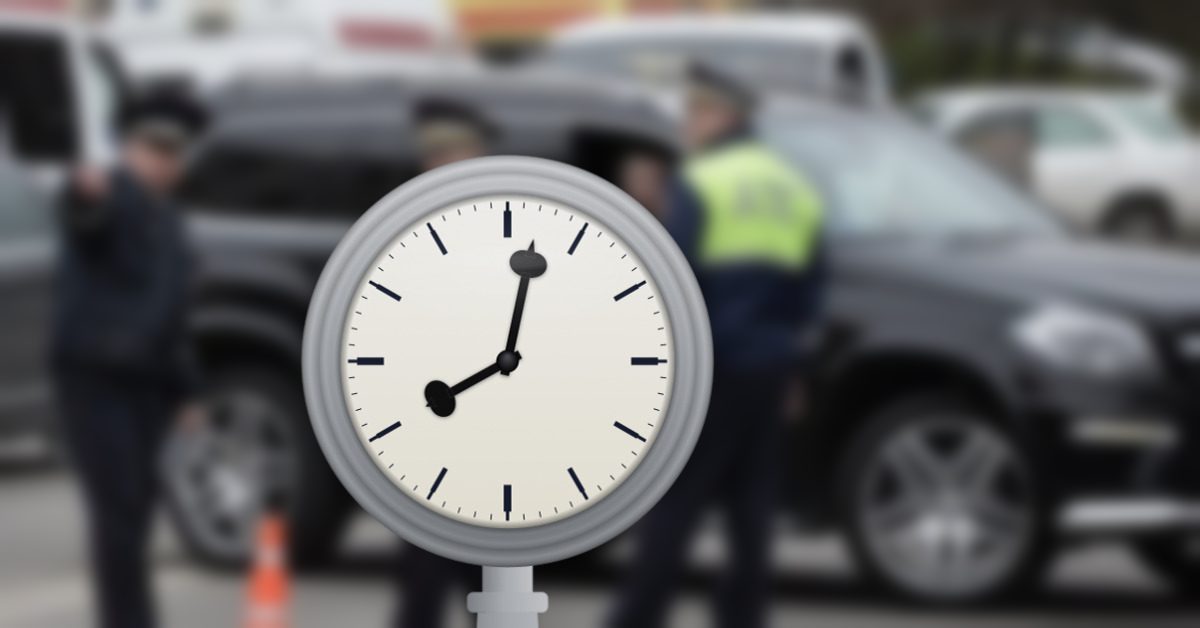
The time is 8,02
